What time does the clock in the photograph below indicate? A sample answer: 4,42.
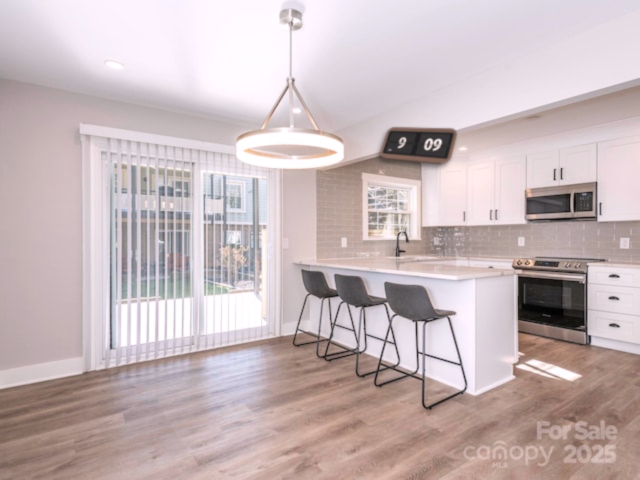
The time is 9,09
